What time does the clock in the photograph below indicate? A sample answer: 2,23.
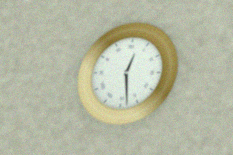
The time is 12,28
